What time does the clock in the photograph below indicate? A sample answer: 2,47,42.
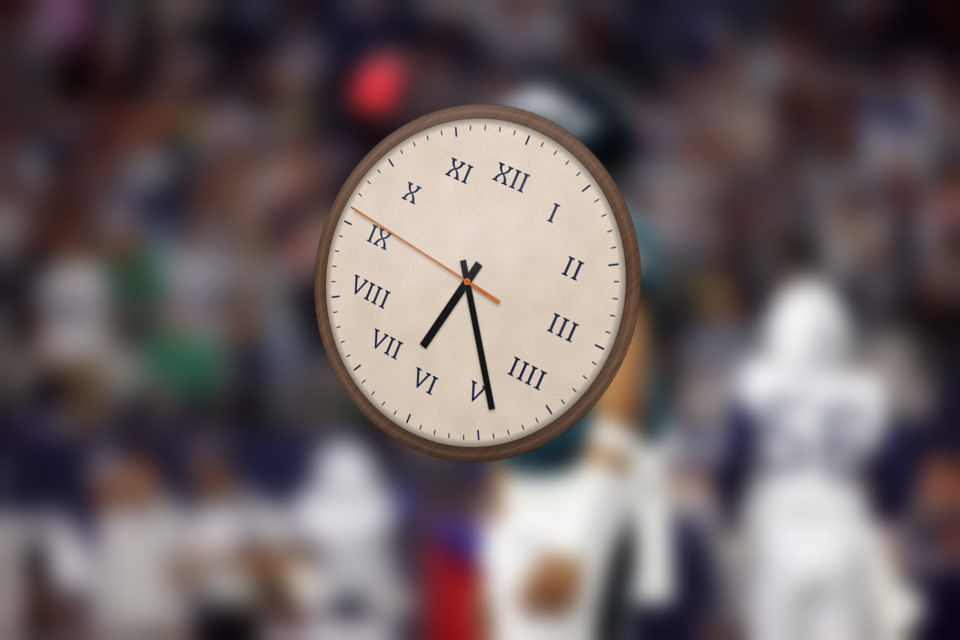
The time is 6,23,46
